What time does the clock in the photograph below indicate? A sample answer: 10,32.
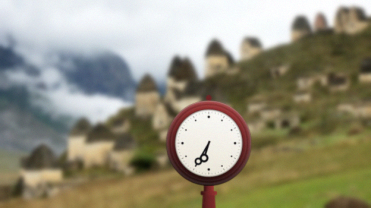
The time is 6,35
